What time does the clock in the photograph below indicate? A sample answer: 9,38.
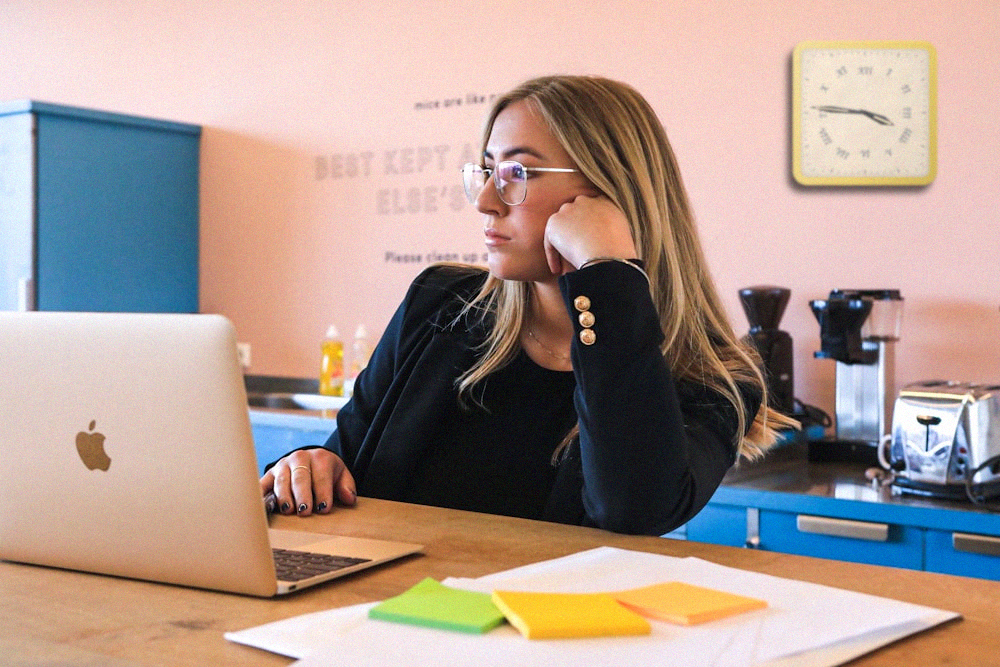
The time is 3,46
